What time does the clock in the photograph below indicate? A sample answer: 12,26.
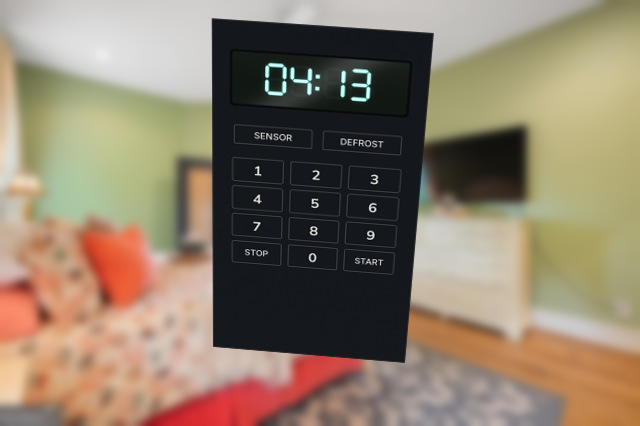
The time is 4,13
